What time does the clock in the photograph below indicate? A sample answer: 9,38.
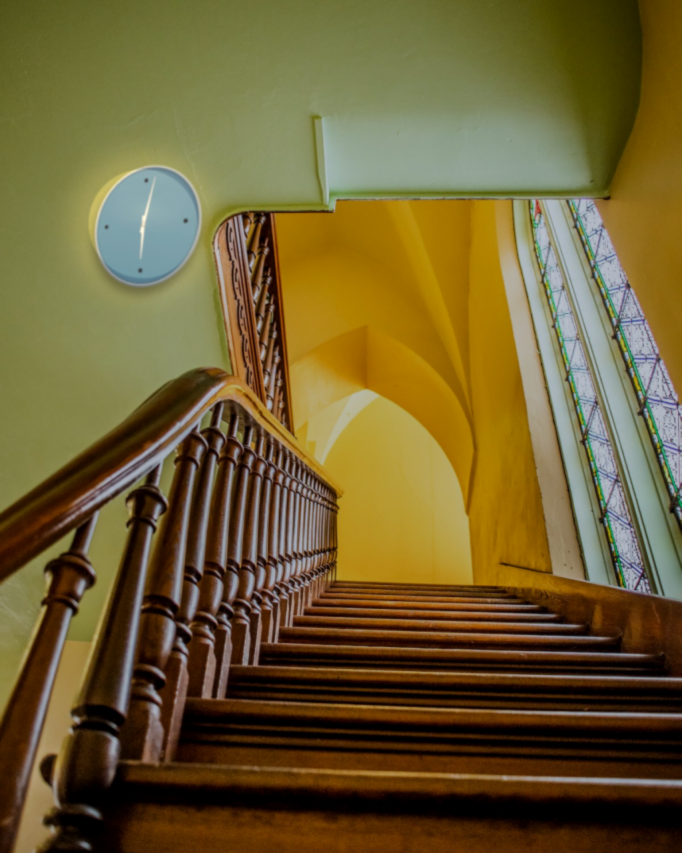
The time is 6,02
